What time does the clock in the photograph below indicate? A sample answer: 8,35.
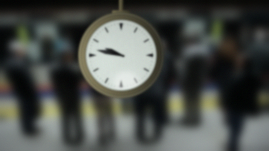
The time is 9,47
